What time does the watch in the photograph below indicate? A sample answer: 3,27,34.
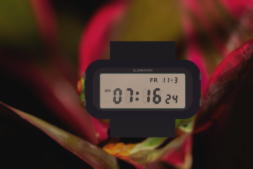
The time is 7,16,24
